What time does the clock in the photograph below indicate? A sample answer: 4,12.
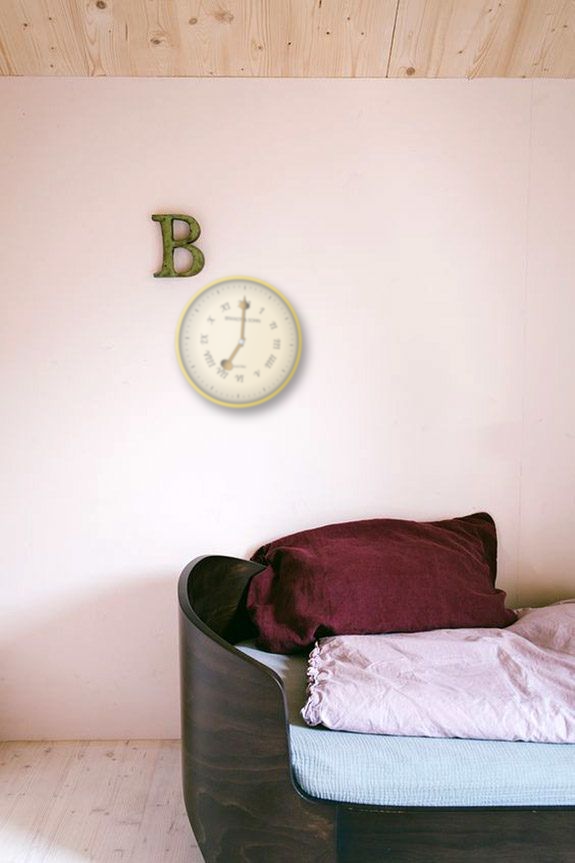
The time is 7,00
